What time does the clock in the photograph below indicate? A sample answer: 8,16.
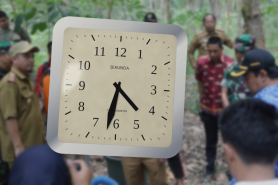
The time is 4,32
